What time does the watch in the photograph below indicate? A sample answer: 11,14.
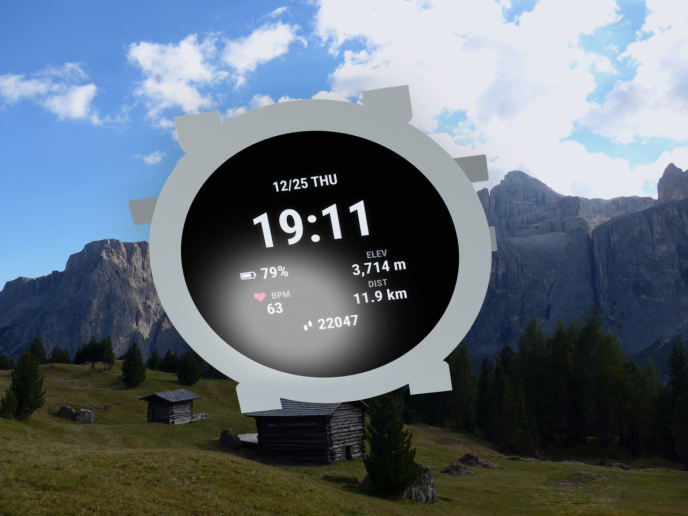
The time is 19,11
